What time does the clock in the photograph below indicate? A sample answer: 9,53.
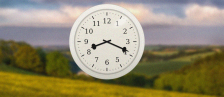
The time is 8,19
